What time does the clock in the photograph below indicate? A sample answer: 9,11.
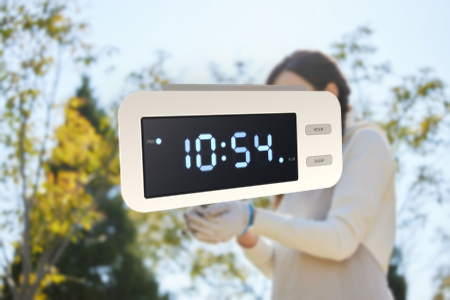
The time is 10,54
